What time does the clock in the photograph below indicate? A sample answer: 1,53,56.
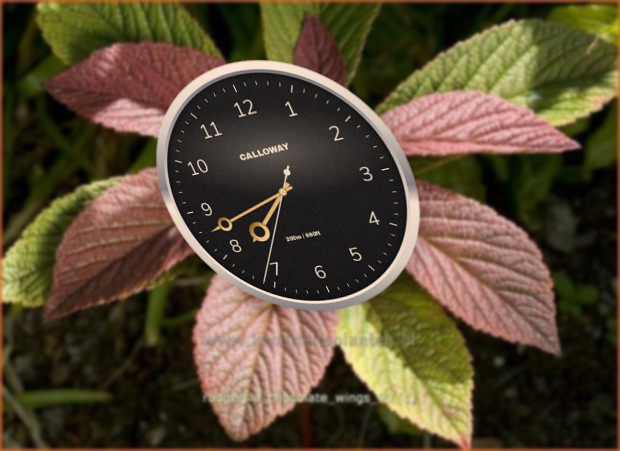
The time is 7,42,36
